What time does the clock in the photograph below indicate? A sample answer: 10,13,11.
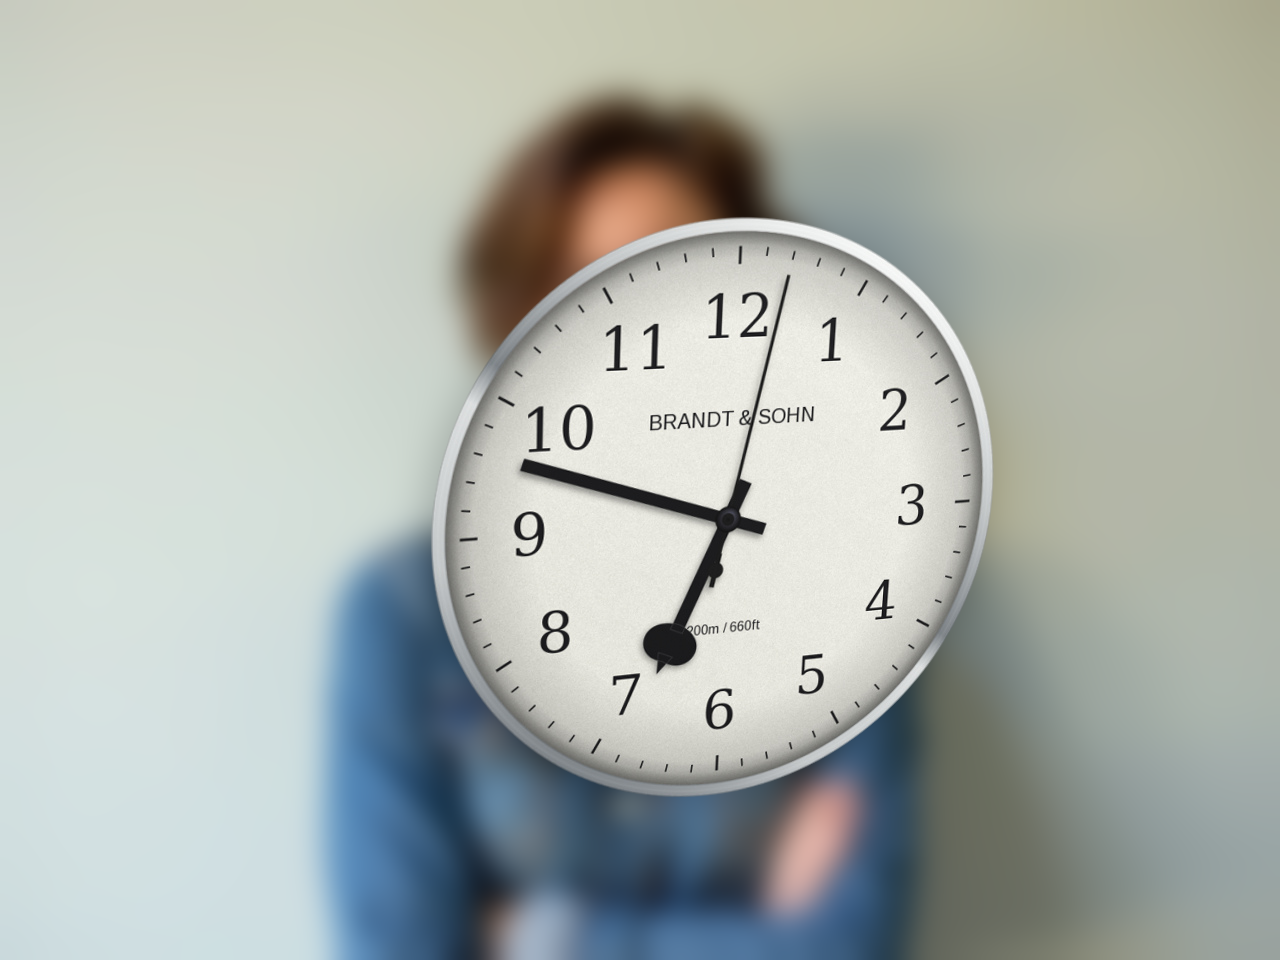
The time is 6,48,02
